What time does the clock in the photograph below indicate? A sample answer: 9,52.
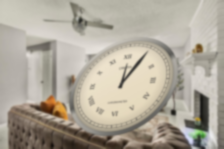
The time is 12,05
